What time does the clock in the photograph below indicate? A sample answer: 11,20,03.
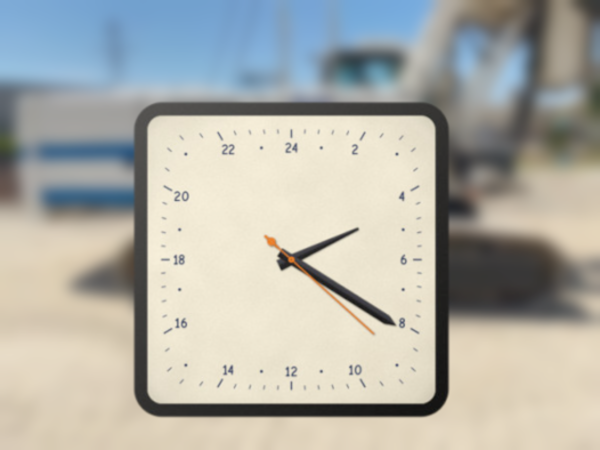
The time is 4,20,22
